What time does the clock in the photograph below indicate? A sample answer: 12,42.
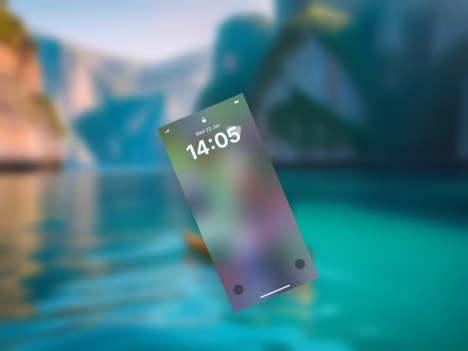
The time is 14,05
